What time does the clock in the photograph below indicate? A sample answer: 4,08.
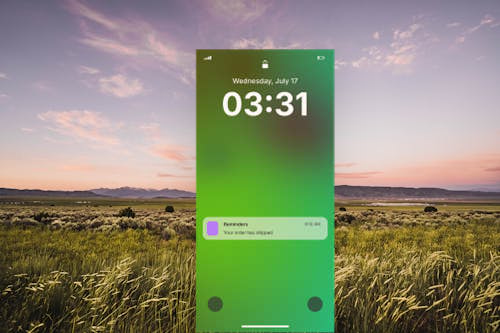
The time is 3,31
